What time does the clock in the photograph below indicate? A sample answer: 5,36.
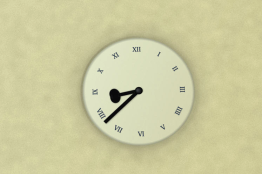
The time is 8,38
